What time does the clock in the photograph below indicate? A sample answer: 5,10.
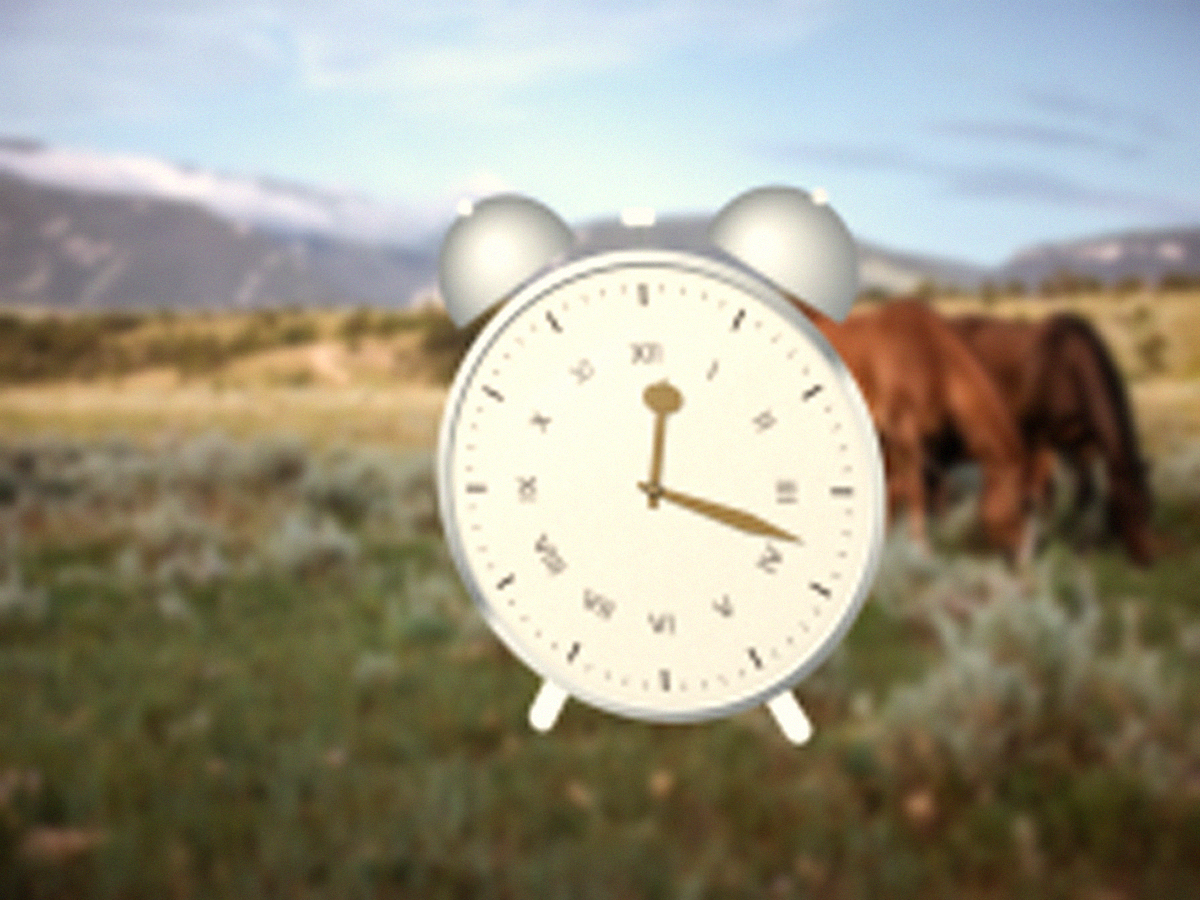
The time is 12,18
